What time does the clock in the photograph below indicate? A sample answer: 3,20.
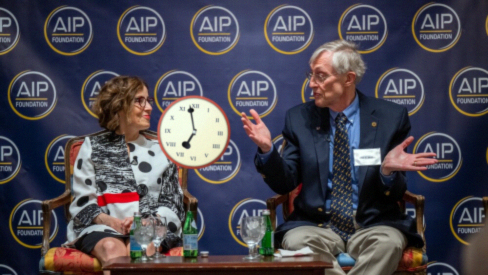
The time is 6,58
